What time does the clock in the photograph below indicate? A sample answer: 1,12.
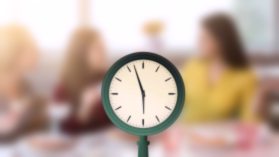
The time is 5,57
